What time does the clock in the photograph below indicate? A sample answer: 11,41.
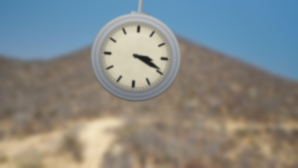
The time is 3,19
